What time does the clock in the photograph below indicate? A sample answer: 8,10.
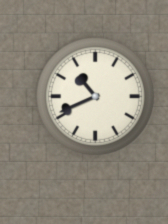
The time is 10,41
